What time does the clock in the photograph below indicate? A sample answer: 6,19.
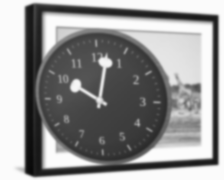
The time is 10,02
